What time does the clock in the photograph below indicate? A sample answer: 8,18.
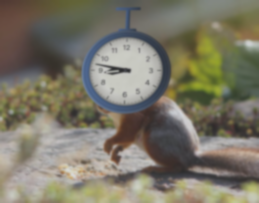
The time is 8,47
